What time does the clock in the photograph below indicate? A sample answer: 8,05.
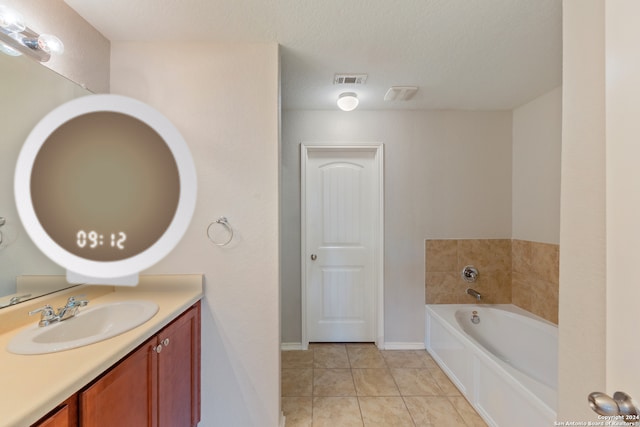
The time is 9,12
